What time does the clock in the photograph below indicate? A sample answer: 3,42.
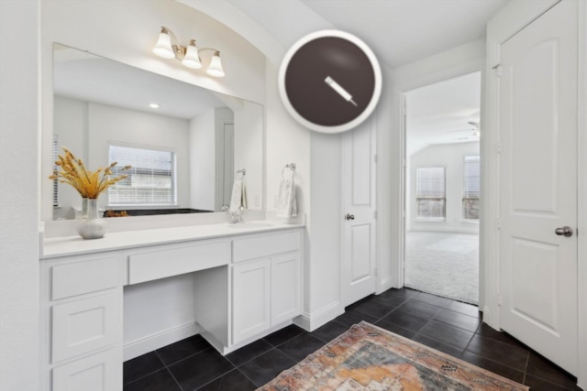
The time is 4,22
